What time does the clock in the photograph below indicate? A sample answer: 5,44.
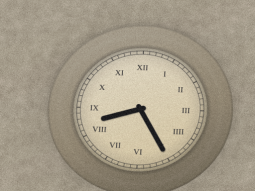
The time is 8,25
